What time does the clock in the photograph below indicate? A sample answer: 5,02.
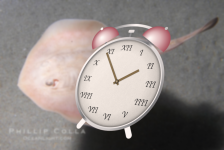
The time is 1,54
